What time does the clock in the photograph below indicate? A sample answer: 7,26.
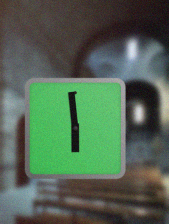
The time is 5,59
